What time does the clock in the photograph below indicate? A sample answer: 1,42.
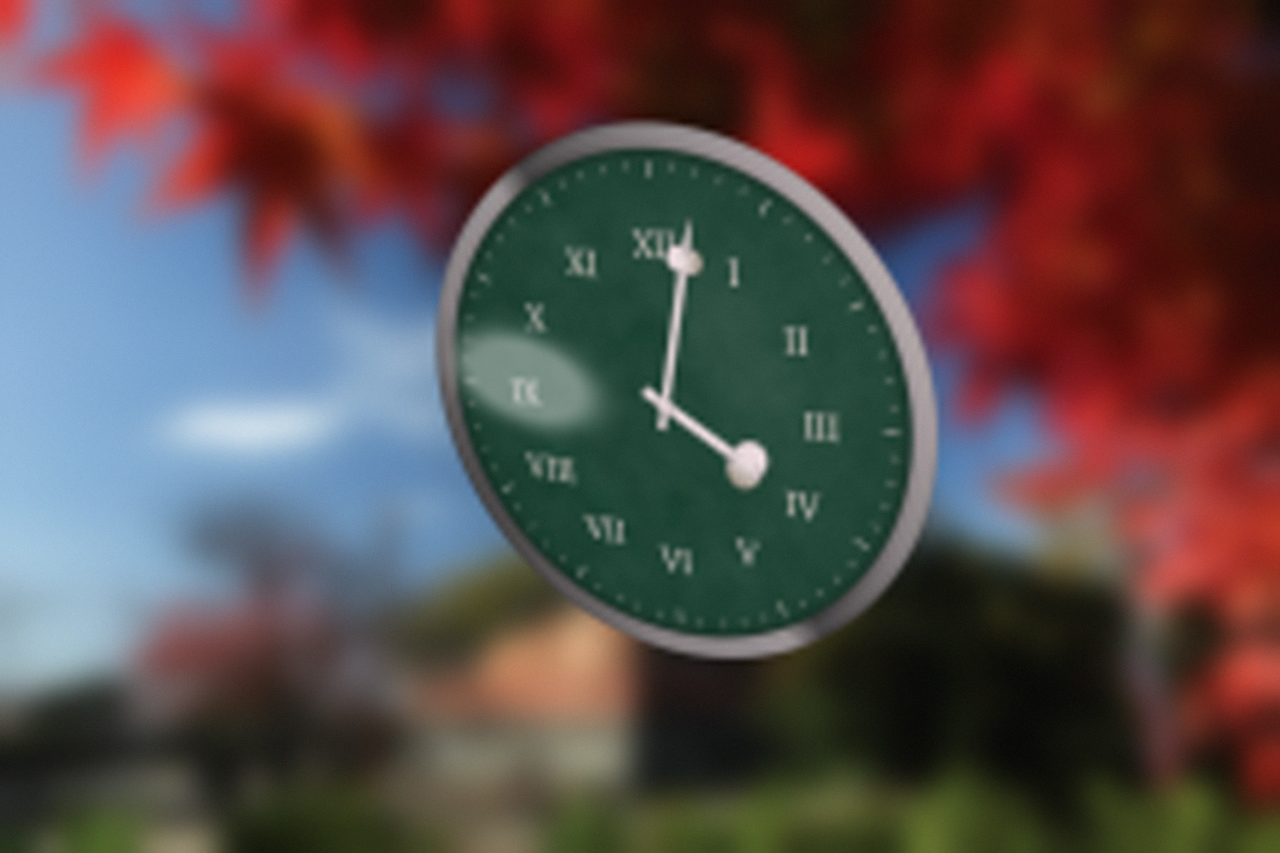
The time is 4,02
